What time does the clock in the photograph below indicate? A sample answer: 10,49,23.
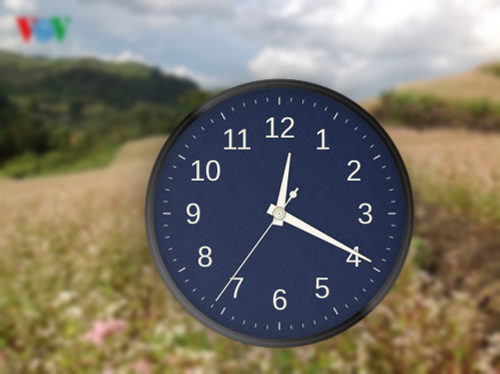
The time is 12,19,36
